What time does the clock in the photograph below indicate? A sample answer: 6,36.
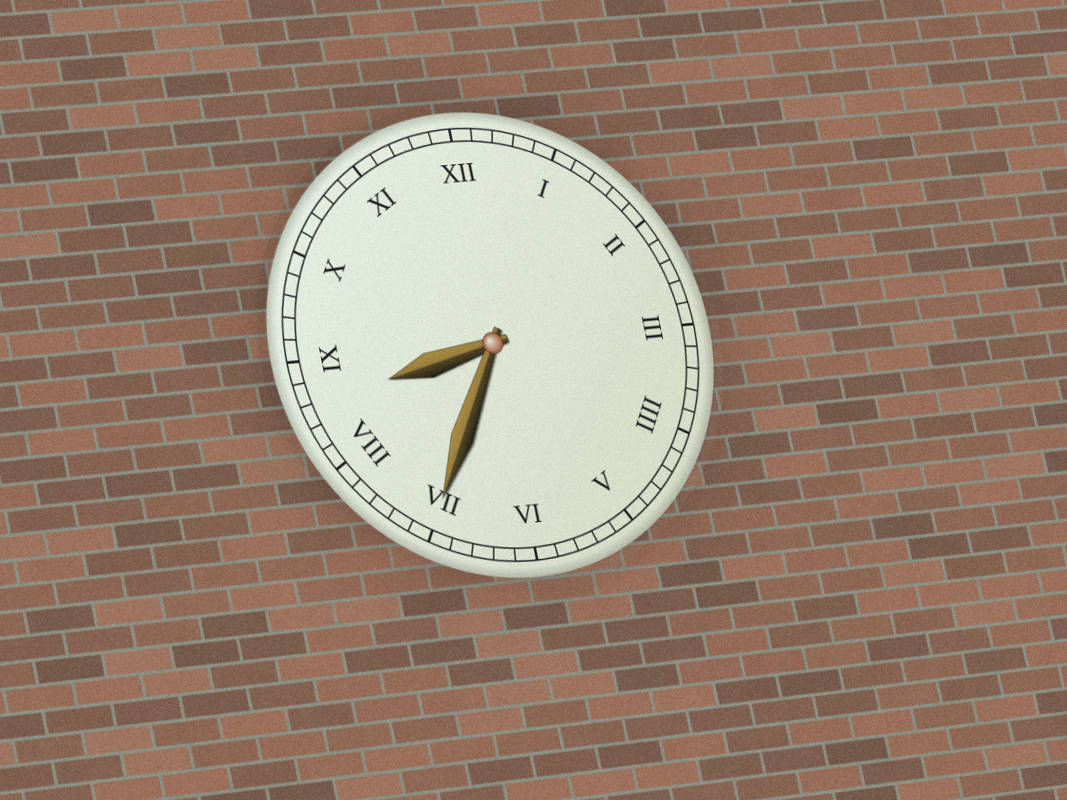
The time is 8,35
